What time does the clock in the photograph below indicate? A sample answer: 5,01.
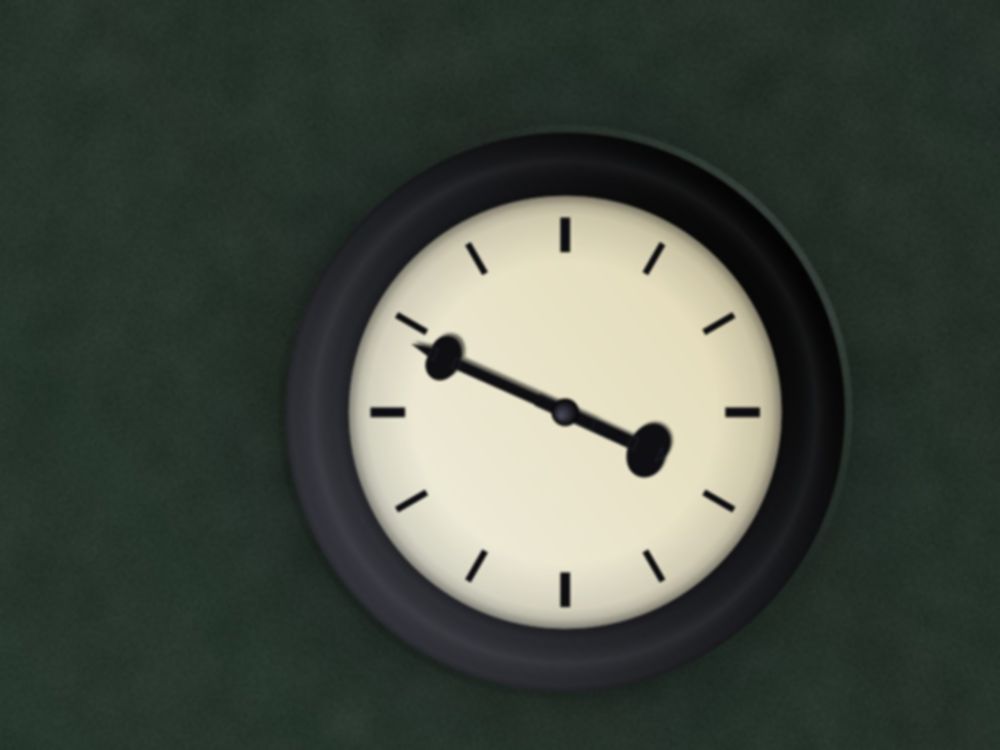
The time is 3,49
